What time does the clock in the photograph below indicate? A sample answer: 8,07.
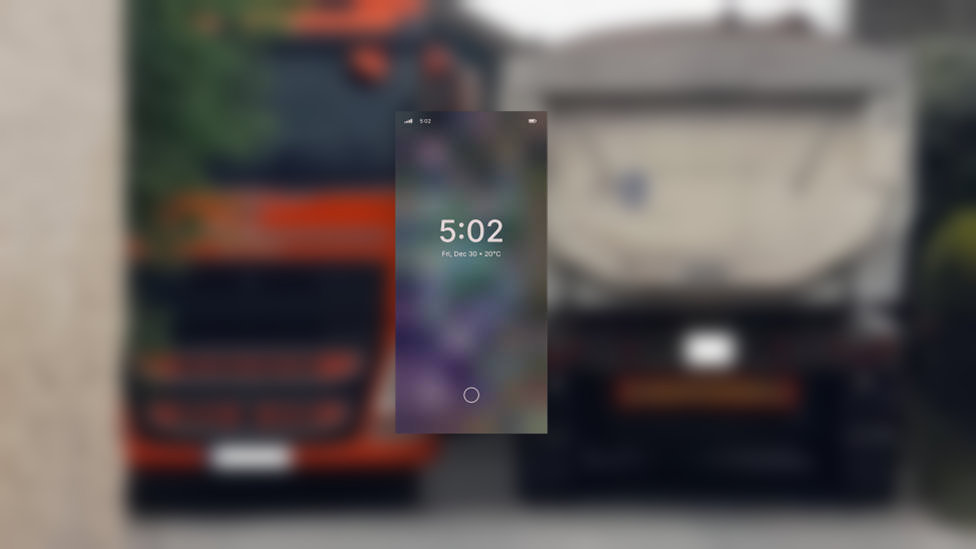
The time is 5,02
